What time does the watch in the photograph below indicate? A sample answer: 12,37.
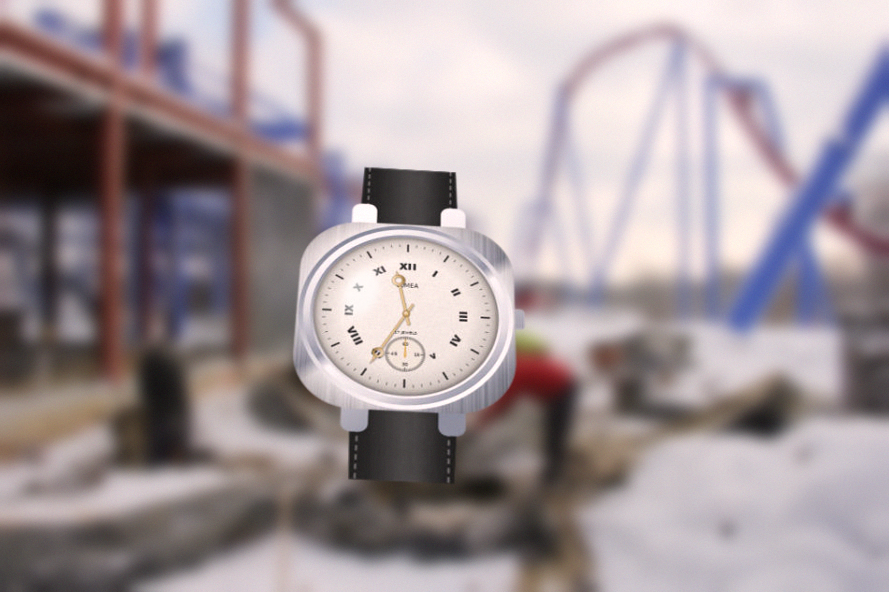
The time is 11,35
